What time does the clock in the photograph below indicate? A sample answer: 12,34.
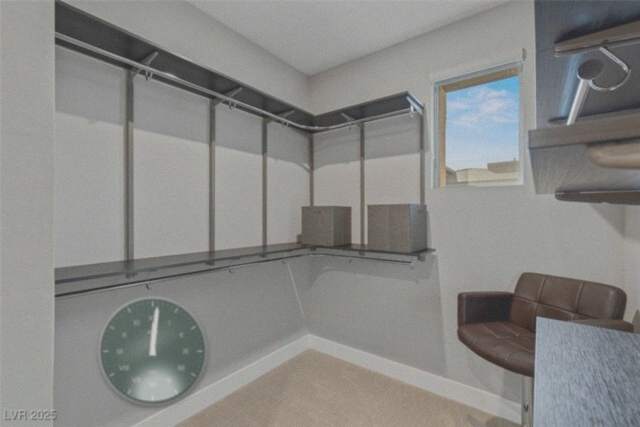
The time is 12,01
